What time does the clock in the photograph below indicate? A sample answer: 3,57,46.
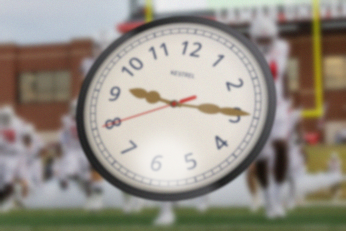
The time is 9,14,40
